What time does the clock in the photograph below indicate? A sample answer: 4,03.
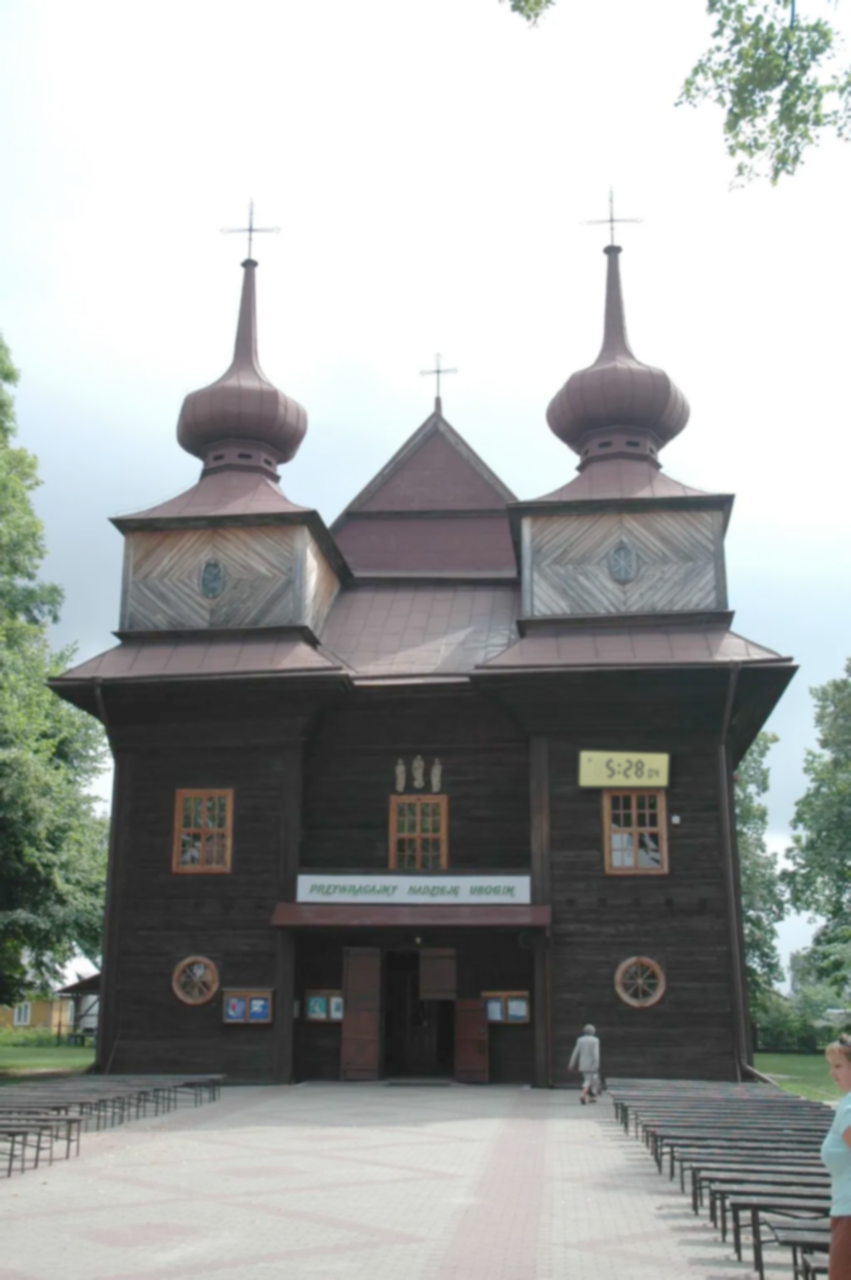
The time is 5,28
